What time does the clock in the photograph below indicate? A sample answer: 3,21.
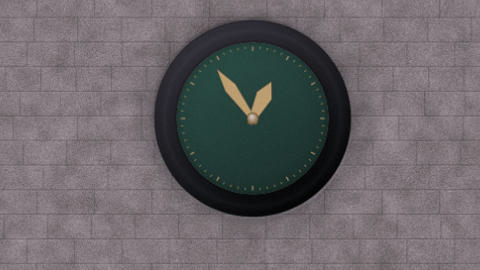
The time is 12,54
